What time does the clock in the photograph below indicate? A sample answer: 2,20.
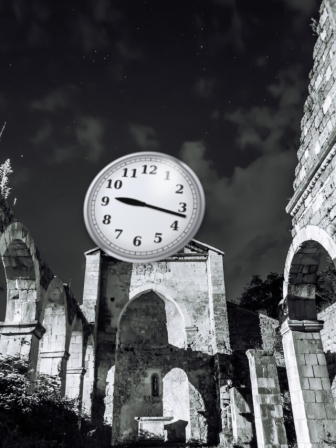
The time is 9,17
